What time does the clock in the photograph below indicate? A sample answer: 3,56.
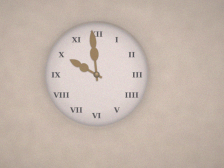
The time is 9,59
